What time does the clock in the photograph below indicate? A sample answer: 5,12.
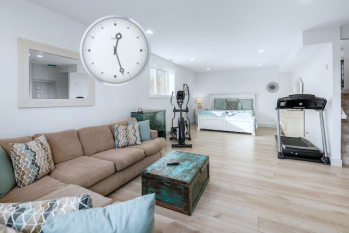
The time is 12,27
